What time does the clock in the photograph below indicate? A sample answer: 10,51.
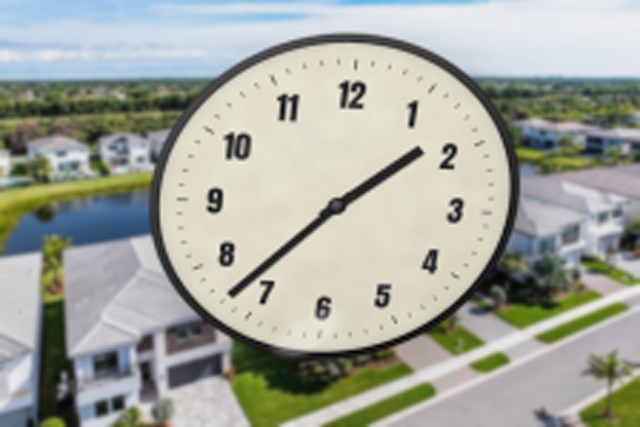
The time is 1,37
